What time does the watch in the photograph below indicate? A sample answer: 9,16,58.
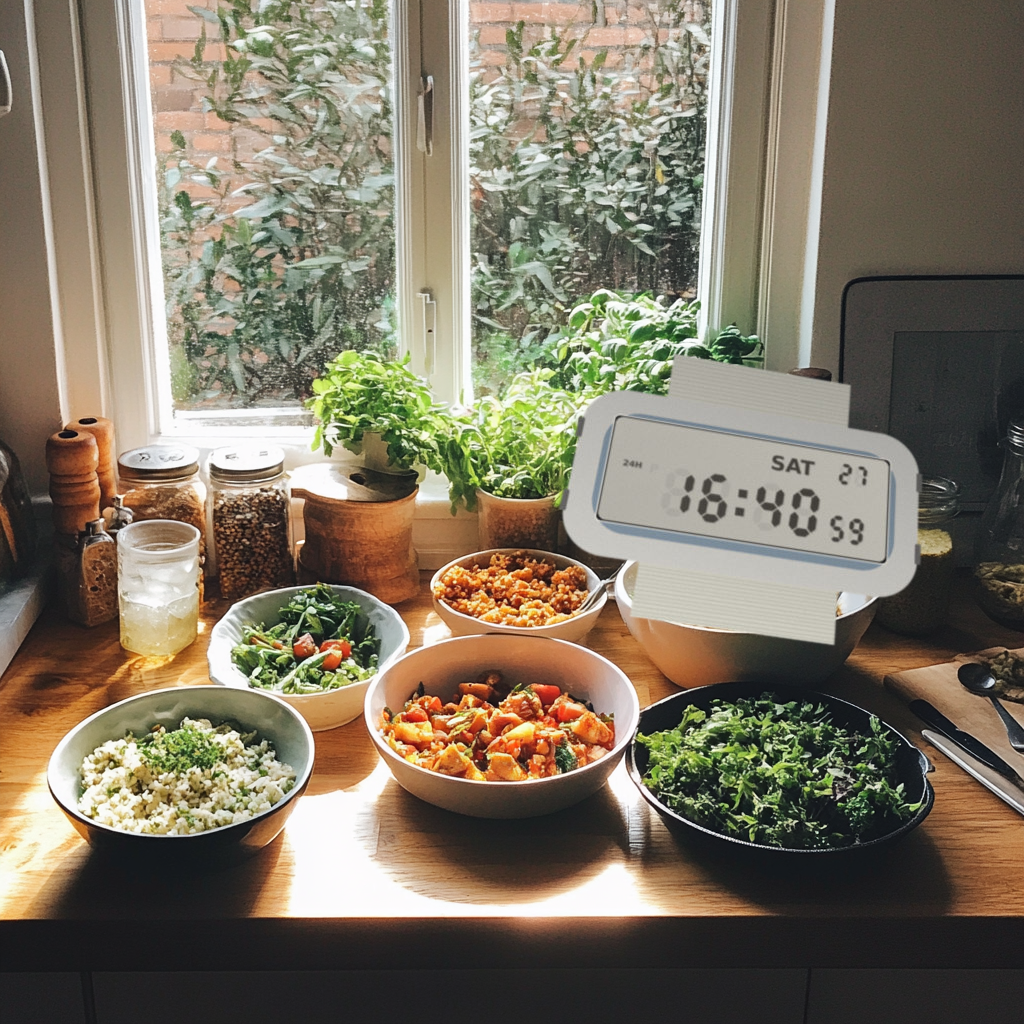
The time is 16,40,59
